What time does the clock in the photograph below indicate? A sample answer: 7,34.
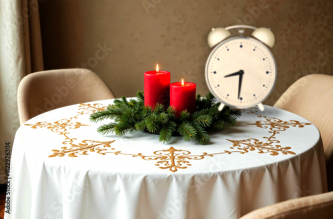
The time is 8,31
